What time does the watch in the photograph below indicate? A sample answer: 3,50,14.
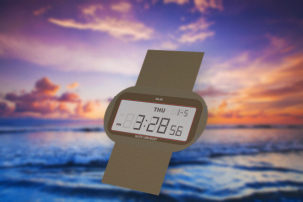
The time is 3,28,56
